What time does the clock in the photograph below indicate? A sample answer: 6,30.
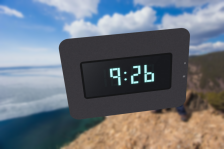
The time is 9,26
